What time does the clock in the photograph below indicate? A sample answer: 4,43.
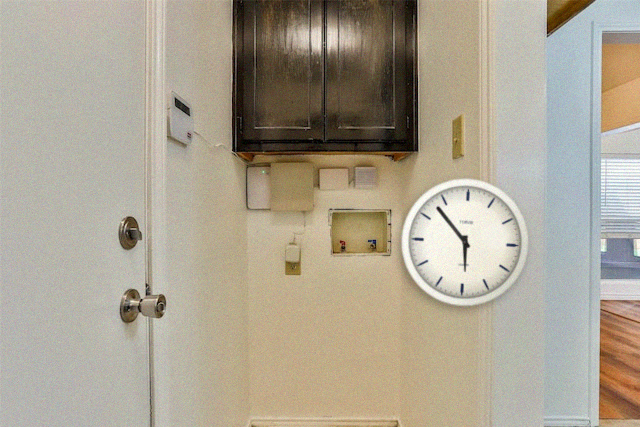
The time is 5,53
